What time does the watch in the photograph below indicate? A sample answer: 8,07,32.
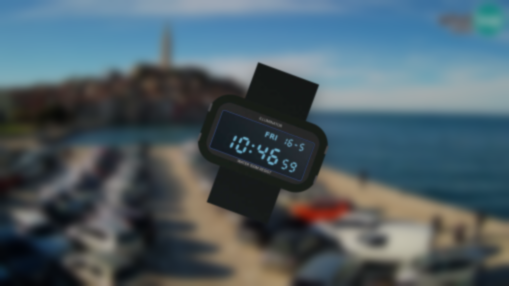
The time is 10,46,59
